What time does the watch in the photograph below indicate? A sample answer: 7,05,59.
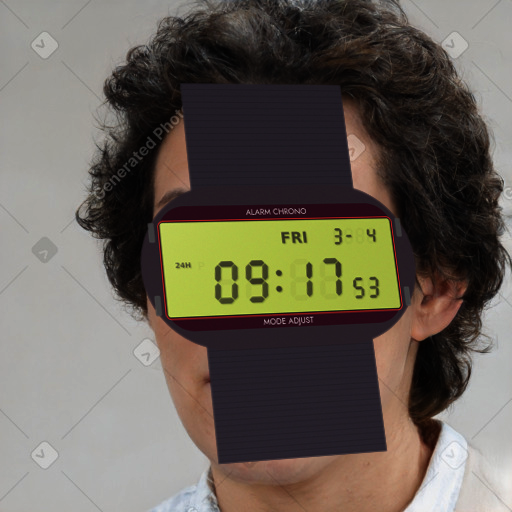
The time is 9,17,53
